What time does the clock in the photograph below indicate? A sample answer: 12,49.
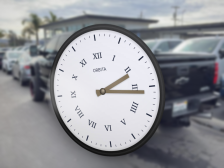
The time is 2,16
